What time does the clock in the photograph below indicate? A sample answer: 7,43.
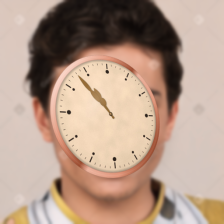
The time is 10,53
